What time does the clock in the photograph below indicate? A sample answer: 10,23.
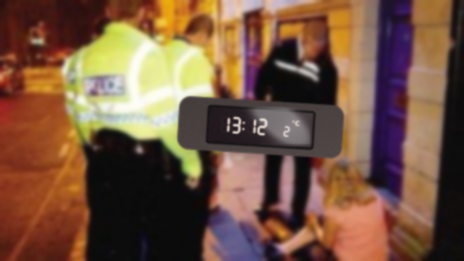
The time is 13,12
